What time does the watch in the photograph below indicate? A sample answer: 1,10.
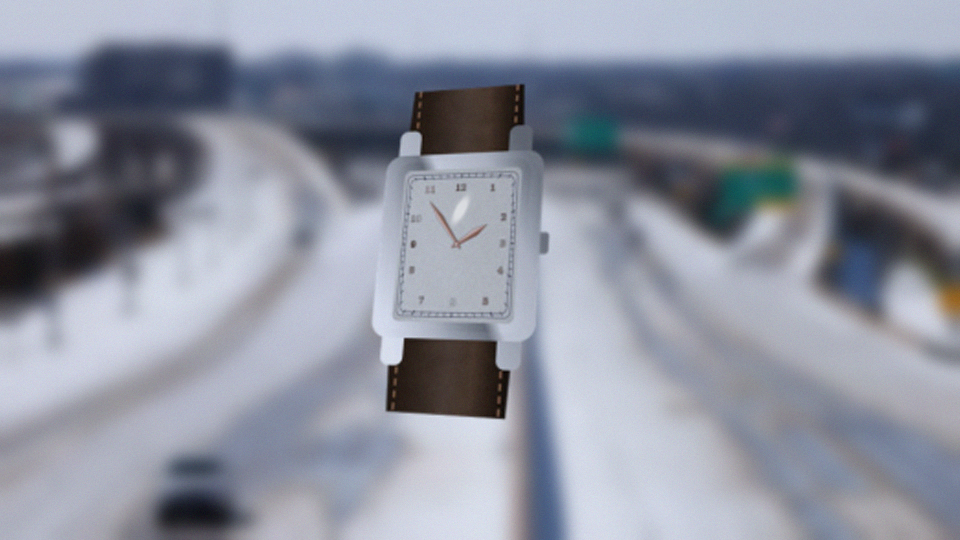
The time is 1,54
